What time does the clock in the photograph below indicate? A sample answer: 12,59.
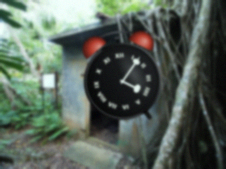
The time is 4,07
